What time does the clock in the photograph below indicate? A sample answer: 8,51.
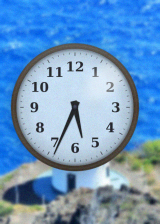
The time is 5,34
